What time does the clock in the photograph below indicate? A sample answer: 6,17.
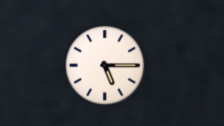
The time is 5,15
